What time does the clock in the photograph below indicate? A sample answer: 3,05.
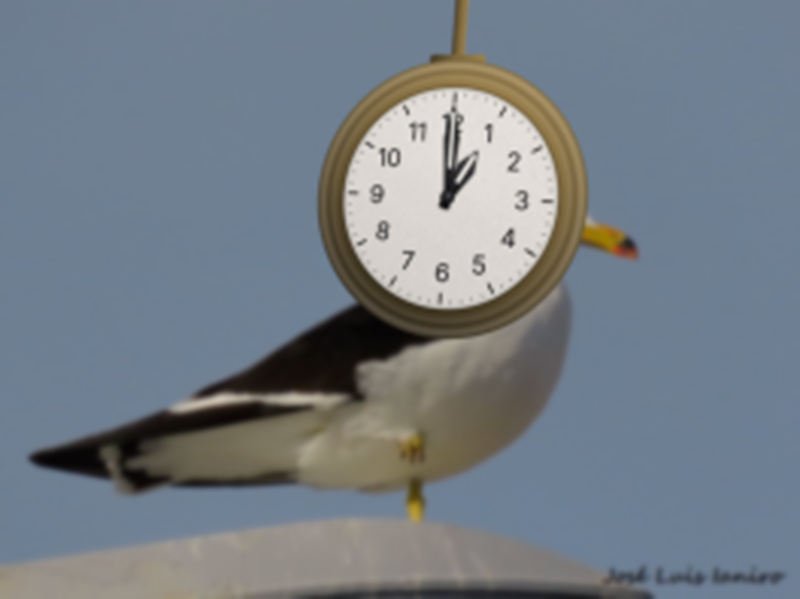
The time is 1,00
